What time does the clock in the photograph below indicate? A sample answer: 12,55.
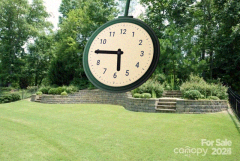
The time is 5,45
